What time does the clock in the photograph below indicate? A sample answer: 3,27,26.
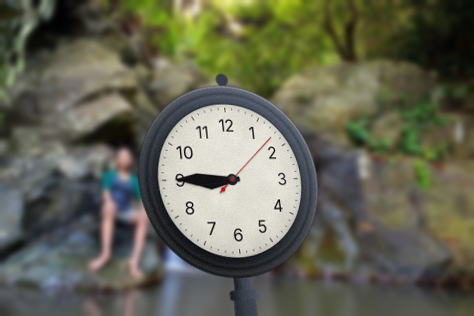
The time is 8,45,08
